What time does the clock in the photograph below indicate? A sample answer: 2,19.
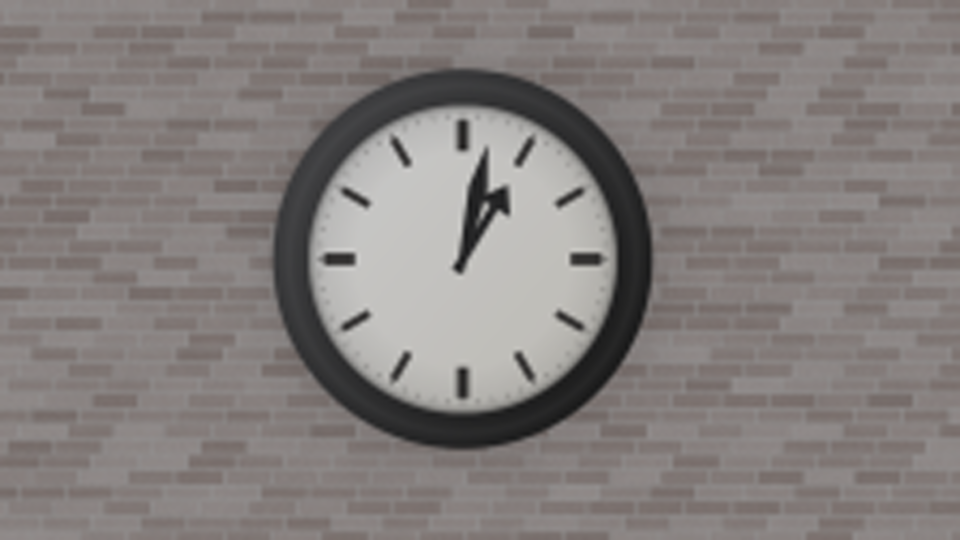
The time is 1,02
